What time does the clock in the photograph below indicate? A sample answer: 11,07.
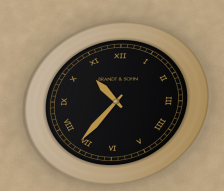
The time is 10,36
